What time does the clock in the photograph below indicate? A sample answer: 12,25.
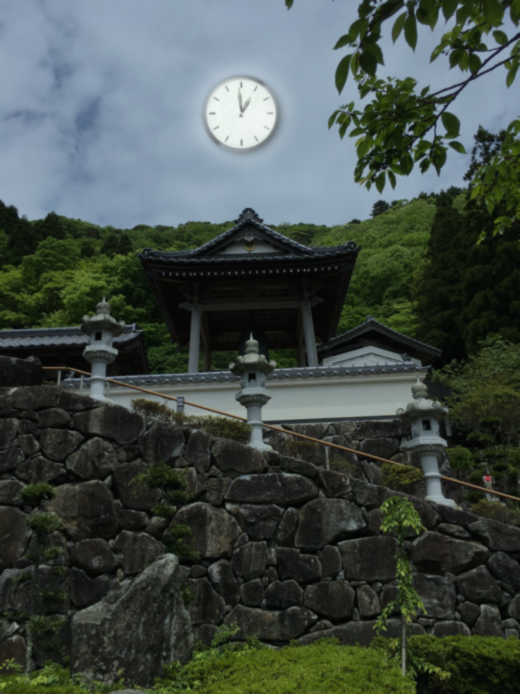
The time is 12,59
